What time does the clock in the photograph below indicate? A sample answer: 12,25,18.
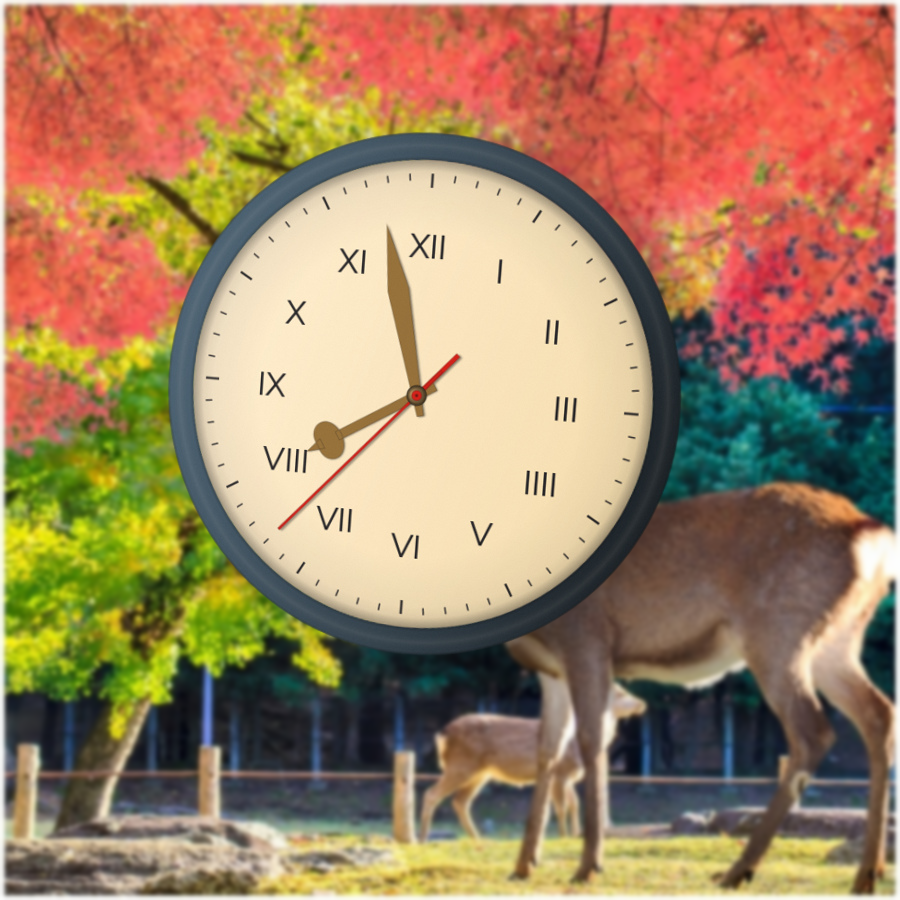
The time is 7,57,37
